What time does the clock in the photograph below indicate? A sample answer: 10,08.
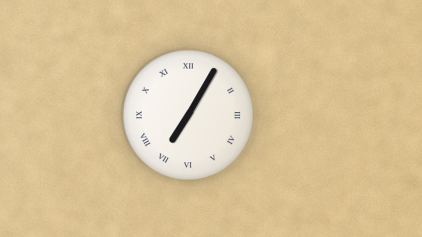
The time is 7,05
